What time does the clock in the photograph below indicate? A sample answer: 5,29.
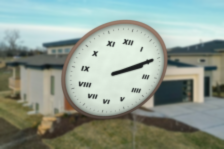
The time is 2,10
